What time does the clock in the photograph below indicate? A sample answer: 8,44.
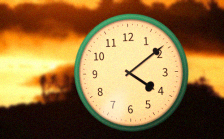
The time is 4,09
